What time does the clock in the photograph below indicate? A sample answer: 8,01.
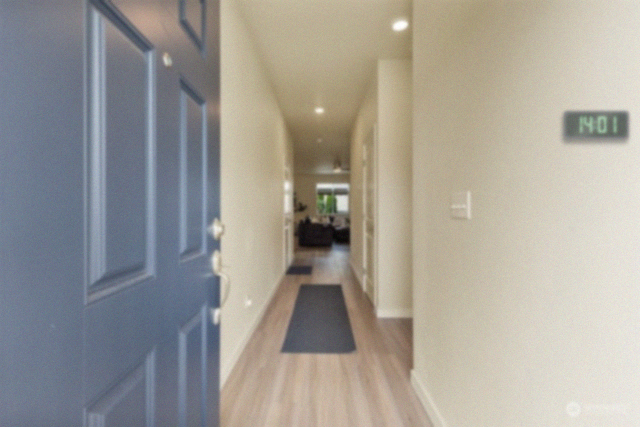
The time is 14,01
